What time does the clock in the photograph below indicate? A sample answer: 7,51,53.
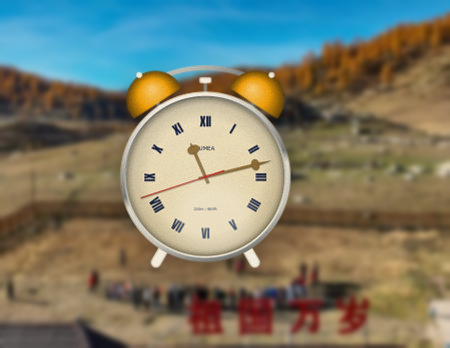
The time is 11,12,42
